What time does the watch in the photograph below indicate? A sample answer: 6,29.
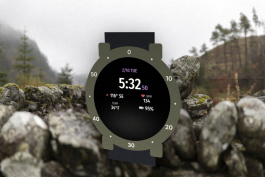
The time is 5,32
